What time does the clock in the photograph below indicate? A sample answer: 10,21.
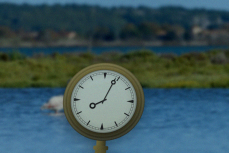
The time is 8,04
